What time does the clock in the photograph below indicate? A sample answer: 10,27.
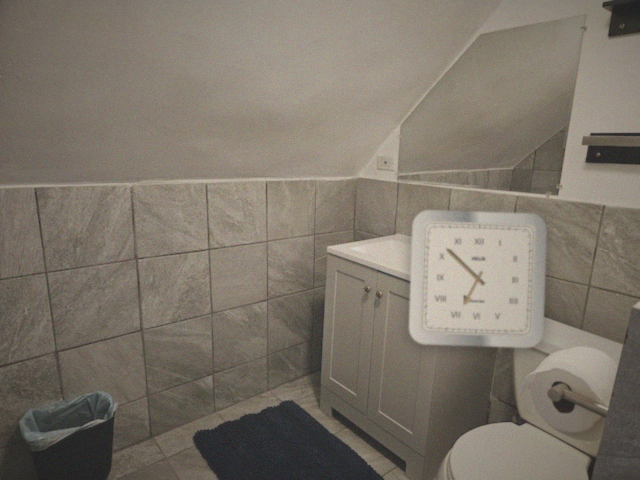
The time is 6,52
